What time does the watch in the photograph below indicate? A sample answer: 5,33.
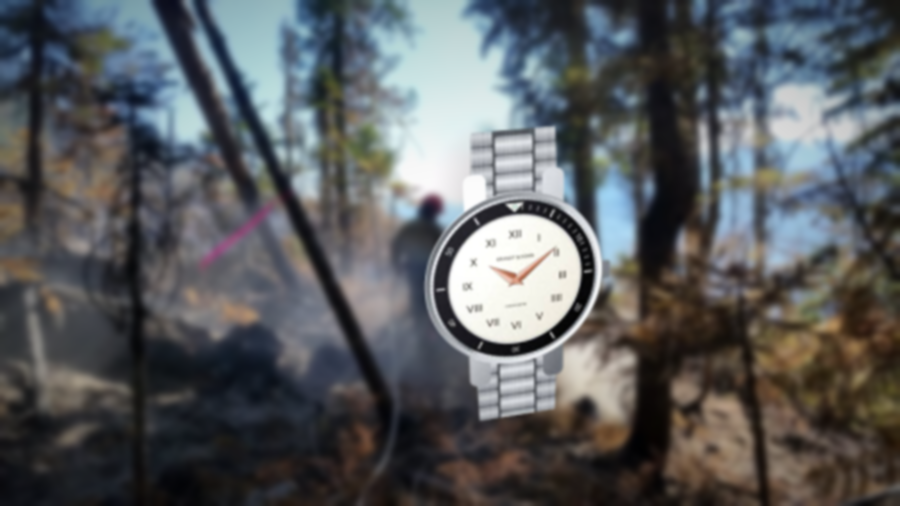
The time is 10,09
